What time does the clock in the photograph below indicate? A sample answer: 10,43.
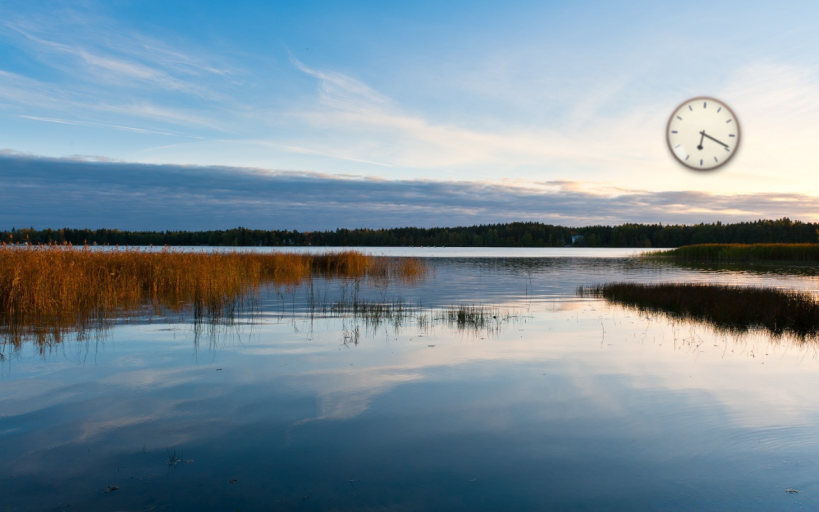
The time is 6,19
